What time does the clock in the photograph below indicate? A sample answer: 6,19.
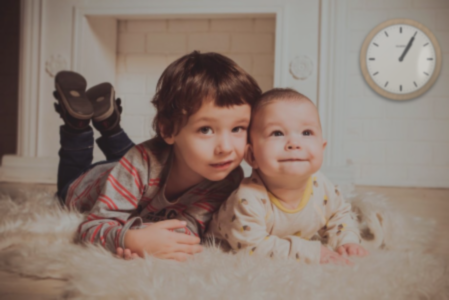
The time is 1,05
